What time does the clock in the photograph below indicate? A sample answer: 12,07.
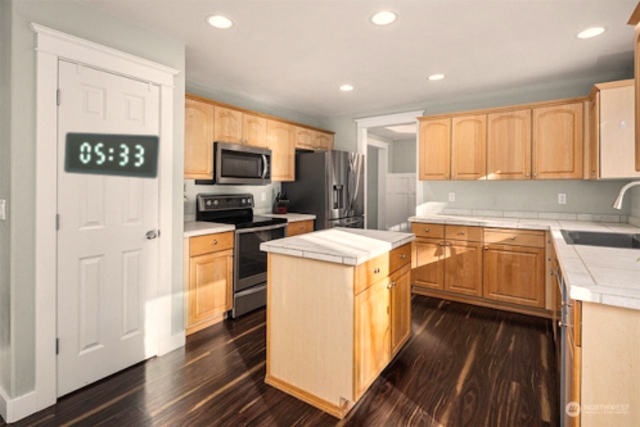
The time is 5,33
